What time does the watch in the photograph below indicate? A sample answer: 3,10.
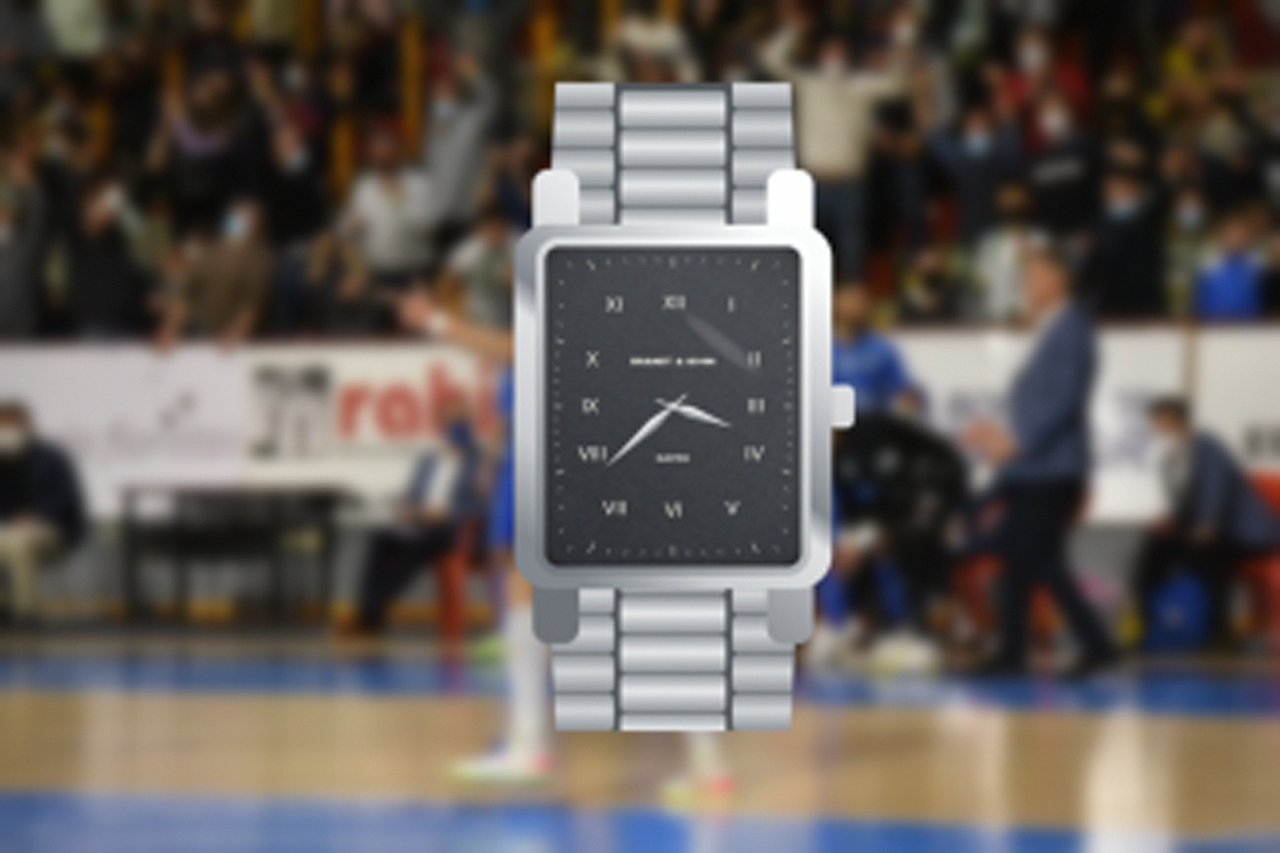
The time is 3,38
